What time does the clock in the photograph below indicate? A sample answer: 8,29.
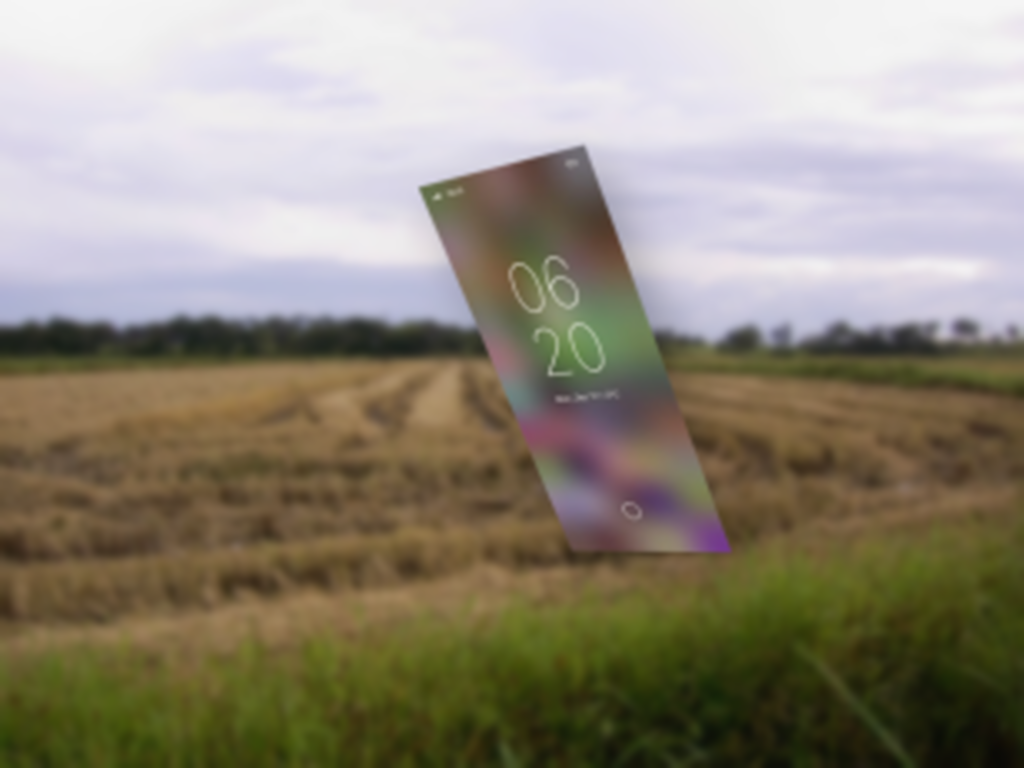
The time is 6,20
